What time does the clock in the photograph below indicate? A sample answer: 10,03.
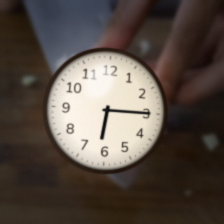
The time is 6,15
